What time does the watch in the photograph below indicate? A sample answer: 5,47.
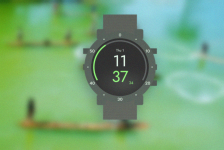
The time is 11,37
